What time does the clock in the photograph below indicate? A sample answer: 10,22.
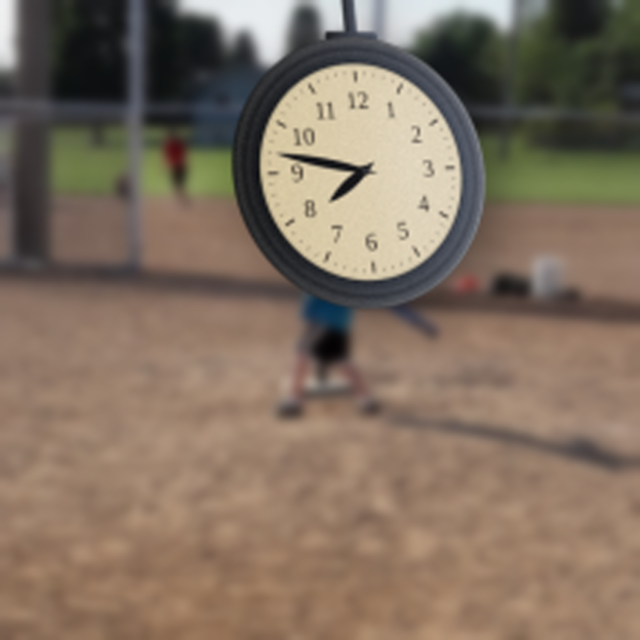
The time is 7,47
